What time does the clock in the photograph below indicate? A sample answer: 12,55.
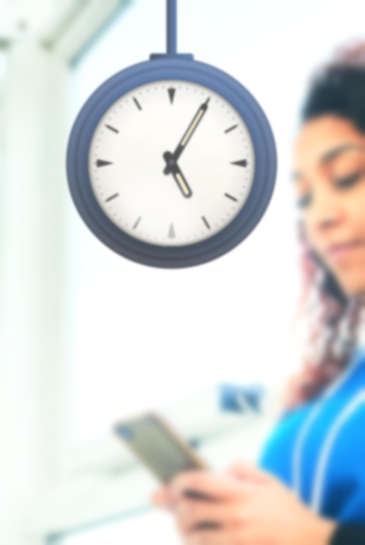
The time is 5,05
